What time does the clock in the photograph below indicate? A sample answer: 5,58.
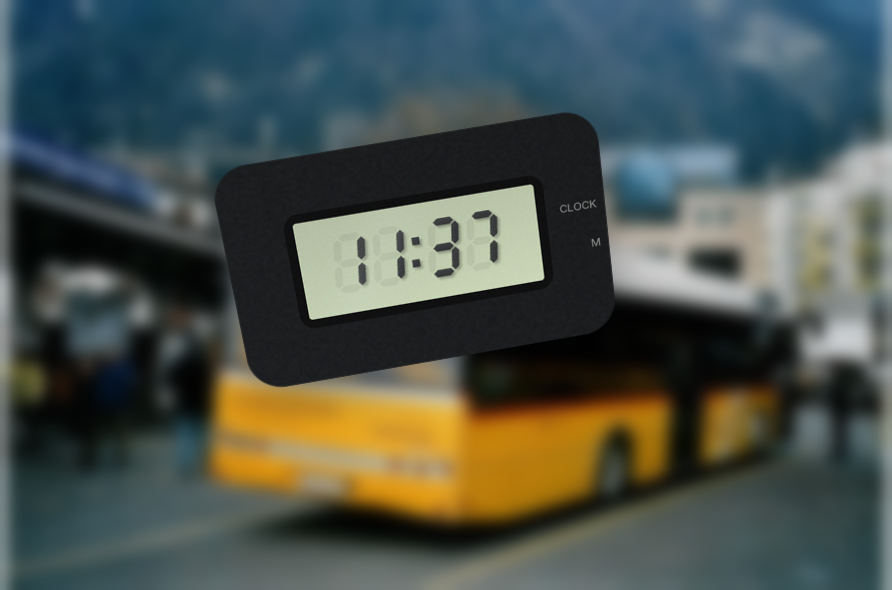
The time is 11,37
